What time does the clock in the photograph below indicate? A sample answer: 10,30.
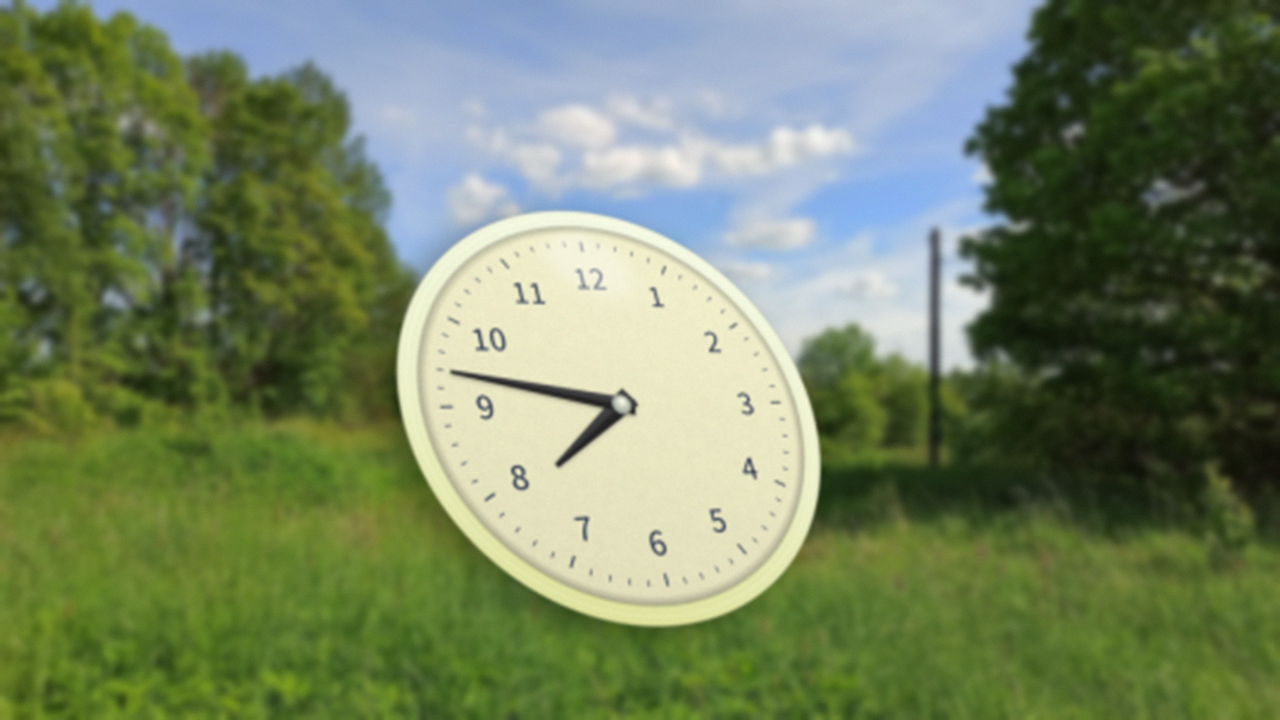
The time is 7,47
